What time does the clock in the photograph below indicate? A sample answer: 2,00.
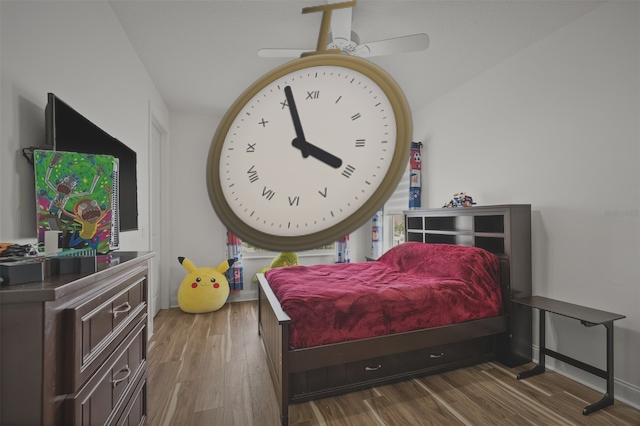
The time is 3,56
